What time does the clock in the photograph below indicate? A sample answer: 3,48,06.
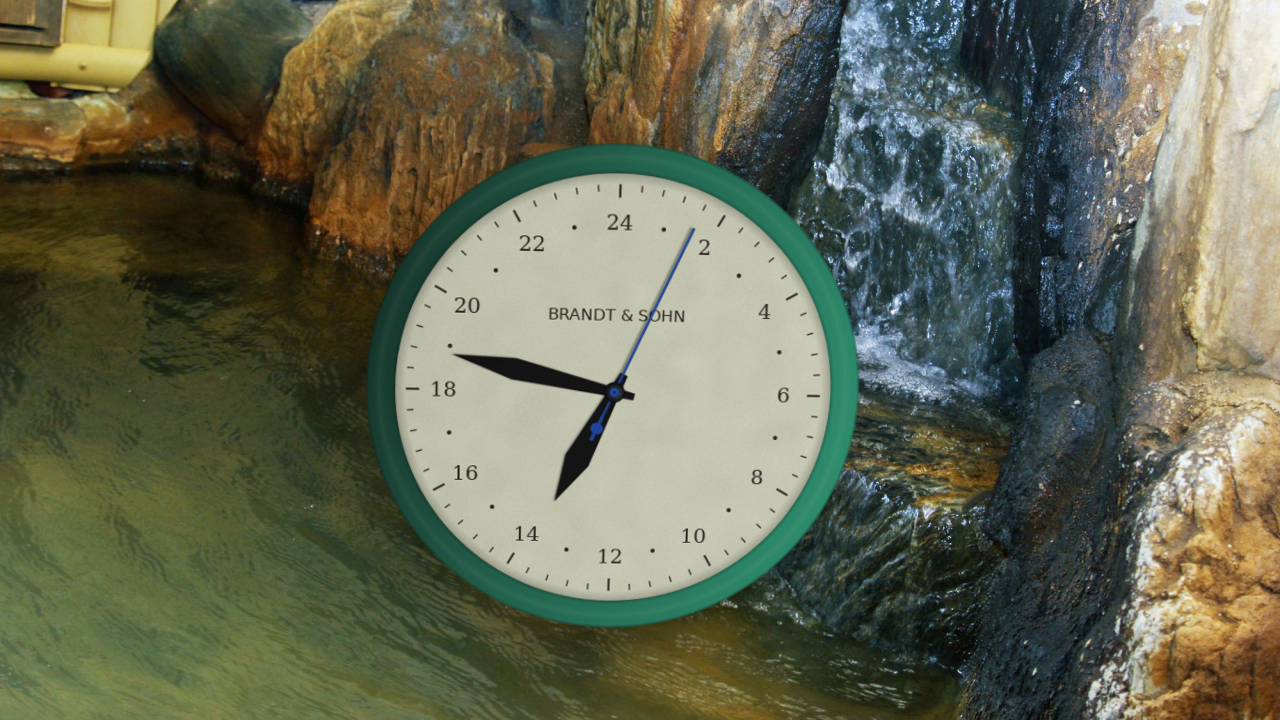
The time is 13,47,04
